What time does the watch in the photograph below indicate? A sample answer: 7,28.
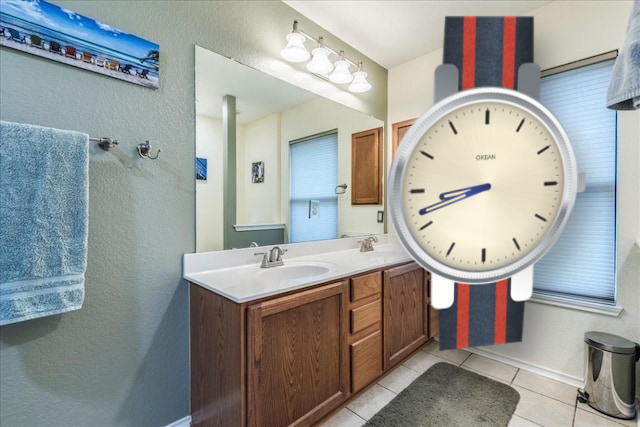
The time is 8,42
